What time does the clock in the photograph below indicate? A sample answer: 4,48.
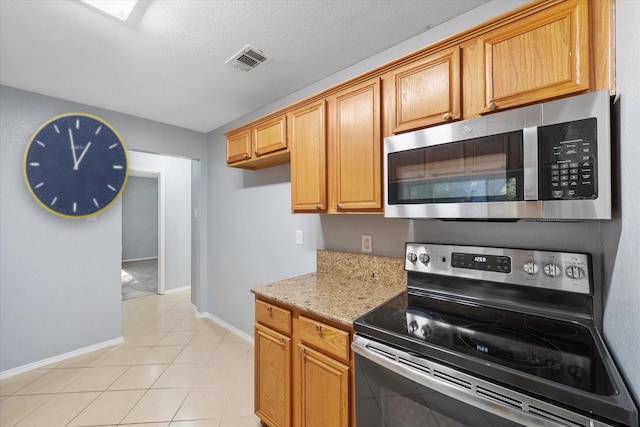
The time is 12,58
